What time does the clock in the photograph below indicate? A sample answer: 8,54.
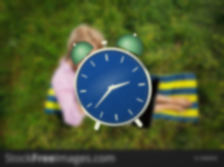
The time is 2,38
